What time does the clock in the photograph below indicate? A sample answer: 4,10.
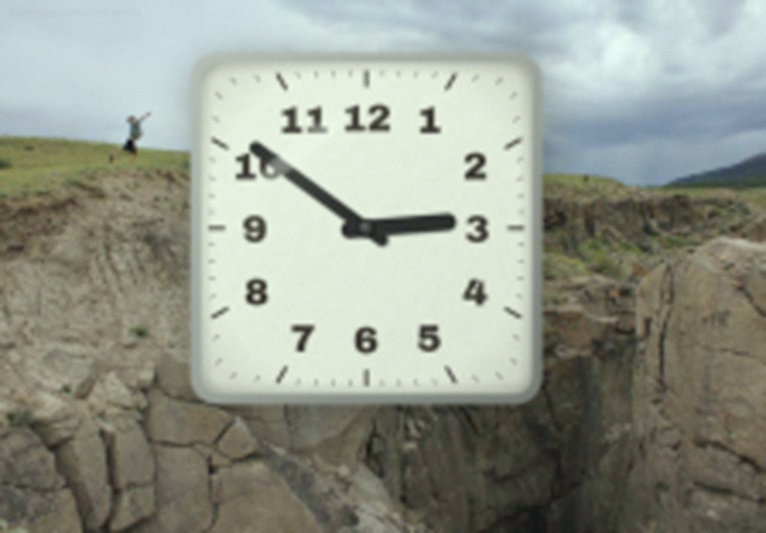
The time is 2,51
